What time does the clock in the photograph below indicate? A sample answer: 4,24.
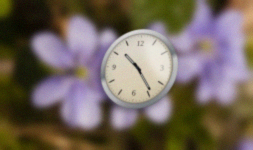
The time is 10,24
